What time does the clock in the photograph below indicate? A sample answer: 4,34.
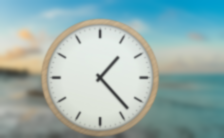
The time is 1,23
